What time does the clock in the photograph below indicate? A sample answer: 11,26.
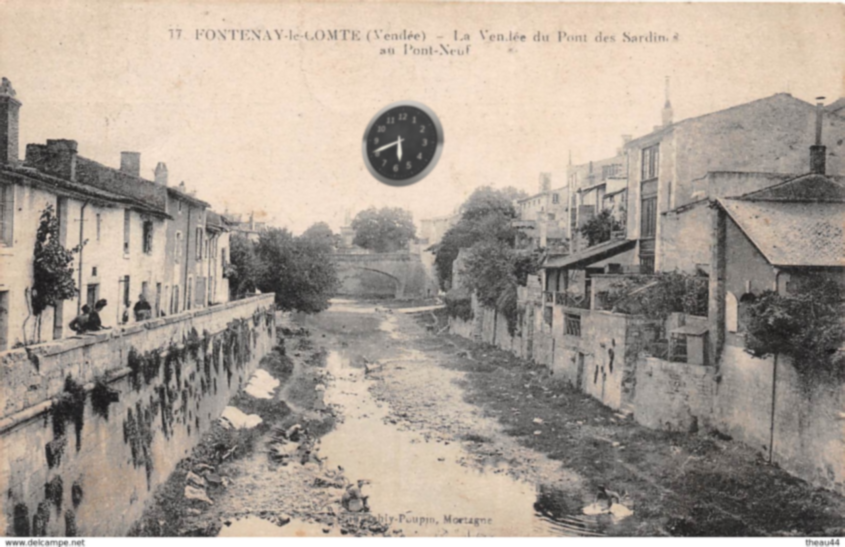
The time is 5,41
